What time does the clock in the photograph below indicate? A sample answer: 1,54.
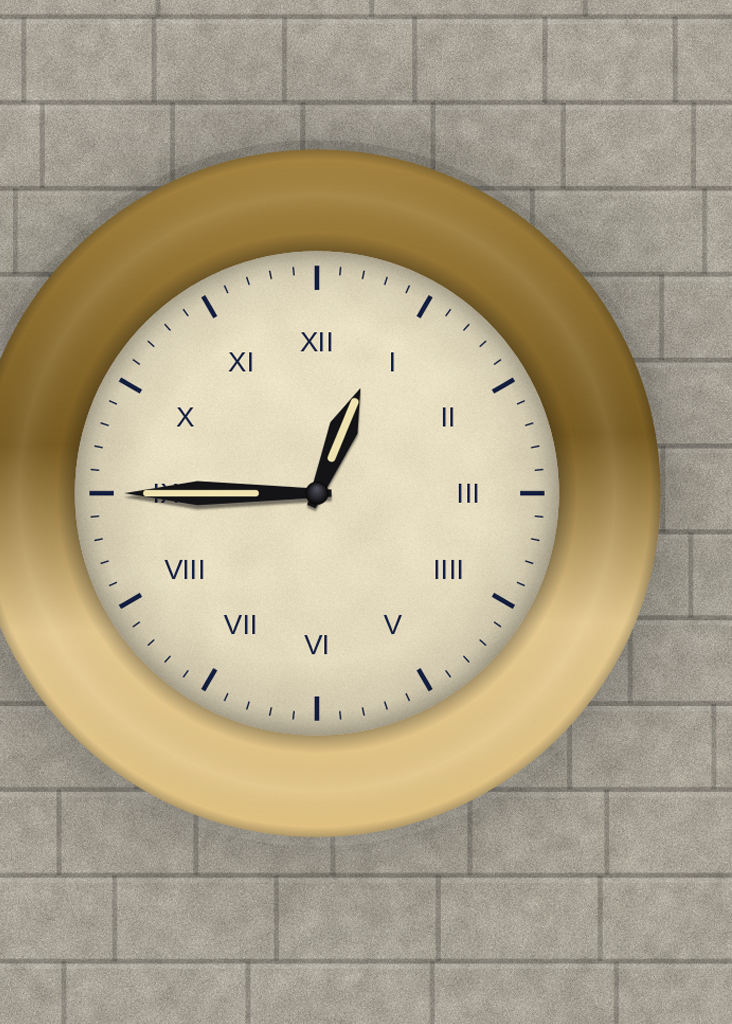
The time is 12,45
